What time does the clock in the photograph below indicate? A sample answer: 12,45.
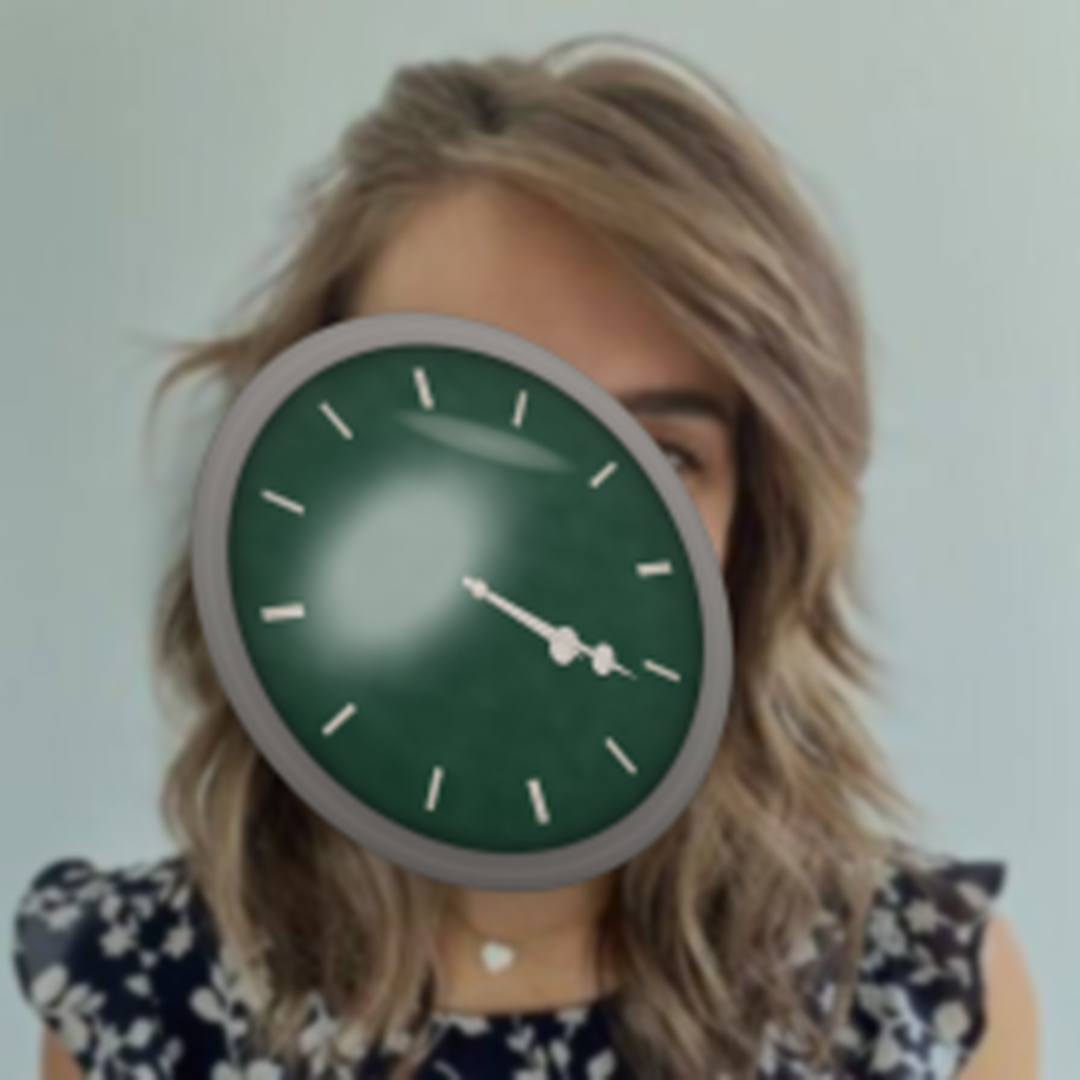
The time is 4,21
